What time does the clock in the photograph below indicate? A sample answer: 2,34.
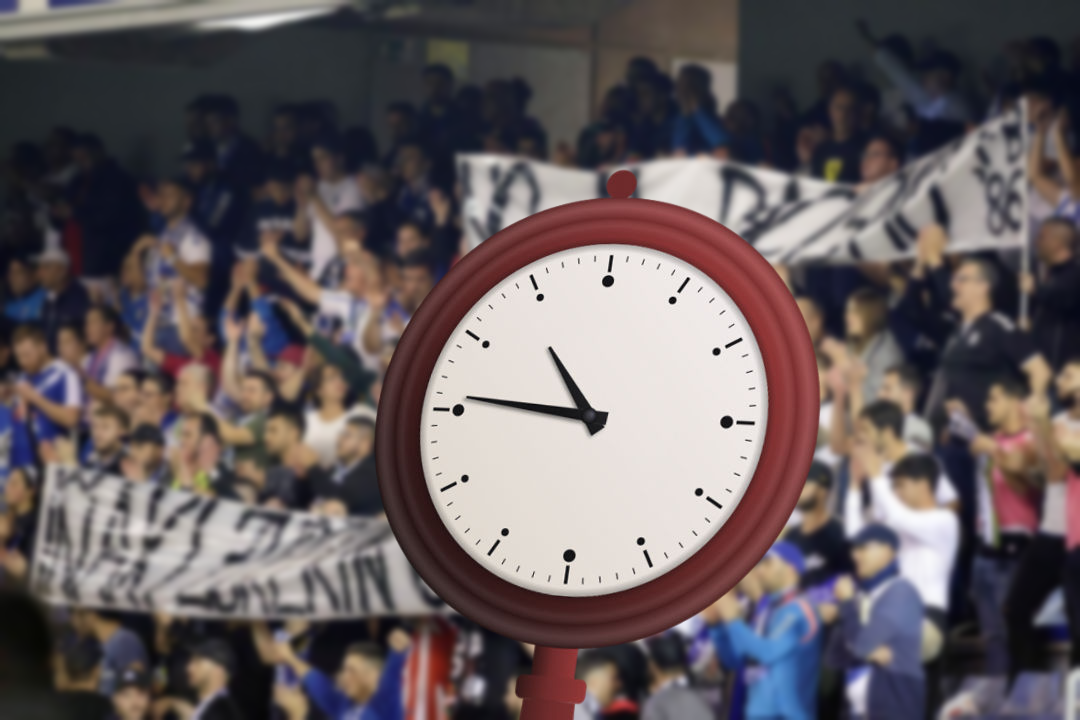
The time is 10,46
